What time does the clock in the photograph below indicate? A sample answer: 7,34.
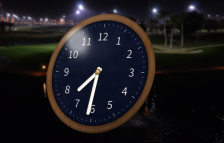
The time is 7,31
